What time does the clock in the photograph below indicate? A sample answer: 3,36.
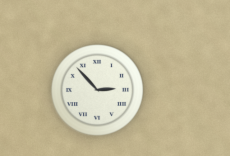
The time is 2,53
